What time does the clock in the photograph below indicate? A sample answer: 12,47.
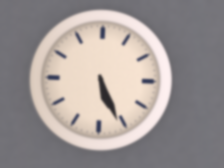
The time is 5,26
